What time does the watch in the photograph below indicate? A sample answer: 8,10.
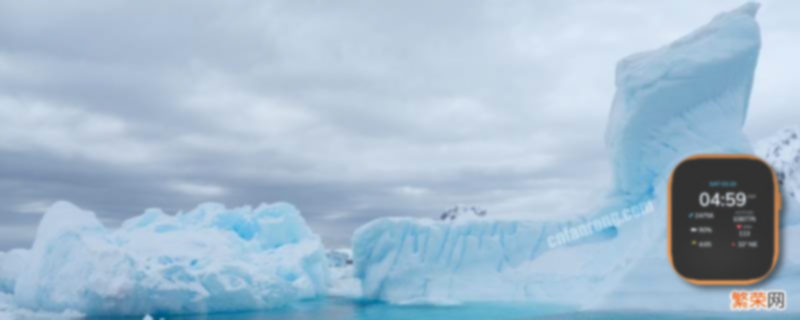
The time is 4,59
